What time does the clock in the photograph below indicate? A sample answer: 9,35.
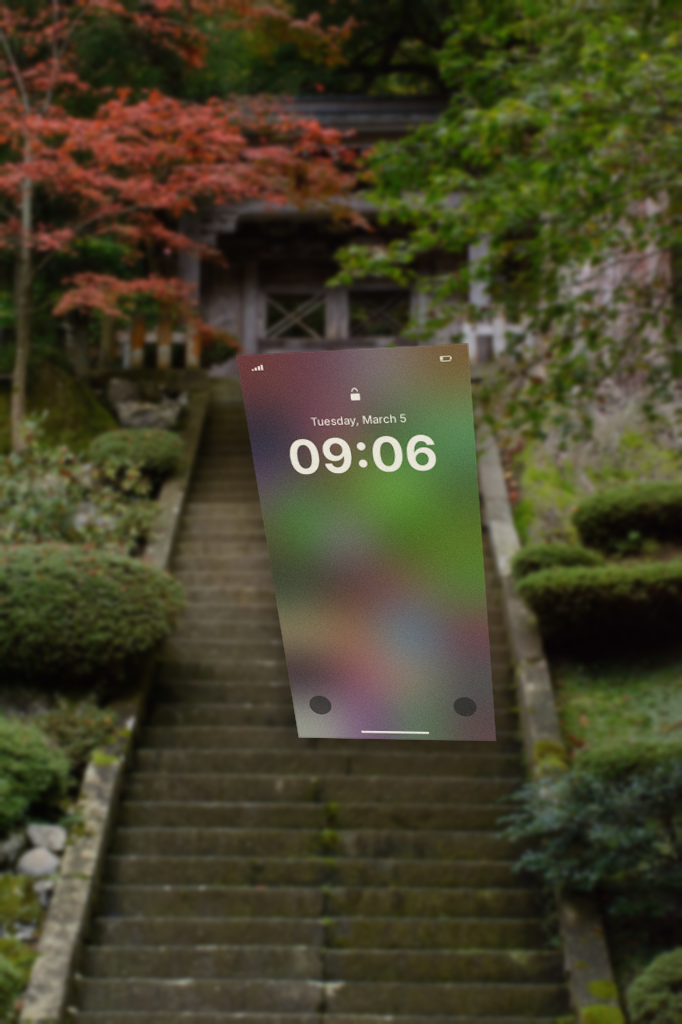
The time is 9,06
